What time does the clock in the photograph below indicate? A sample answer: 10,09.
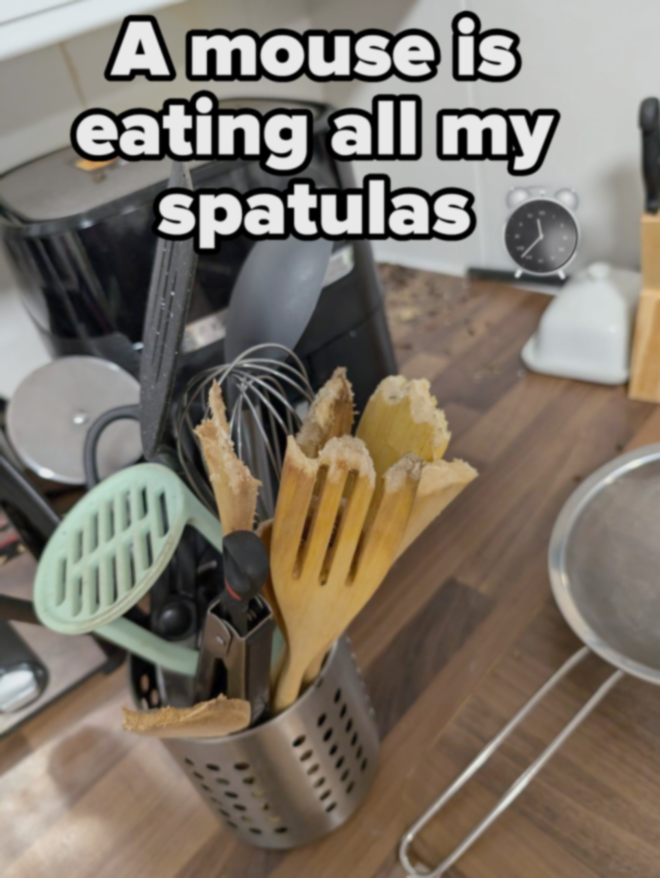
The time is 11,37
